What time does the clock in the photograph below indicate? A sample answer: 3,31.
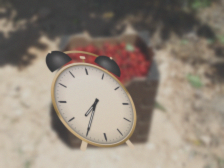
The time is 7,35
